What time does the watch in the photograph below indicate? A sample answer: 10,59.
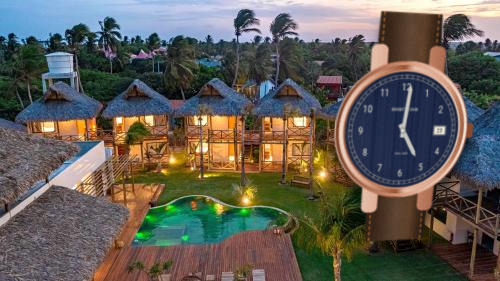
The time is 5,01
